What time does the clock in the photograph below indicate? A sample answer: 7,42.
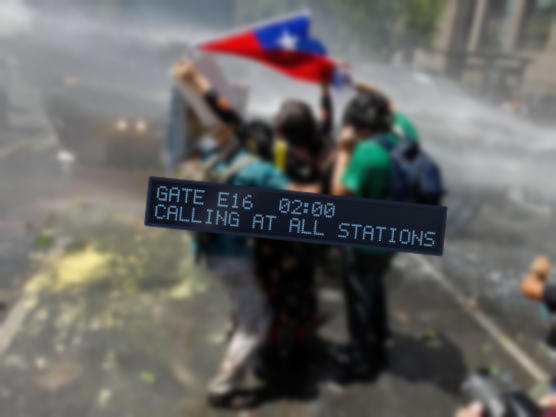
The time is 2,00
